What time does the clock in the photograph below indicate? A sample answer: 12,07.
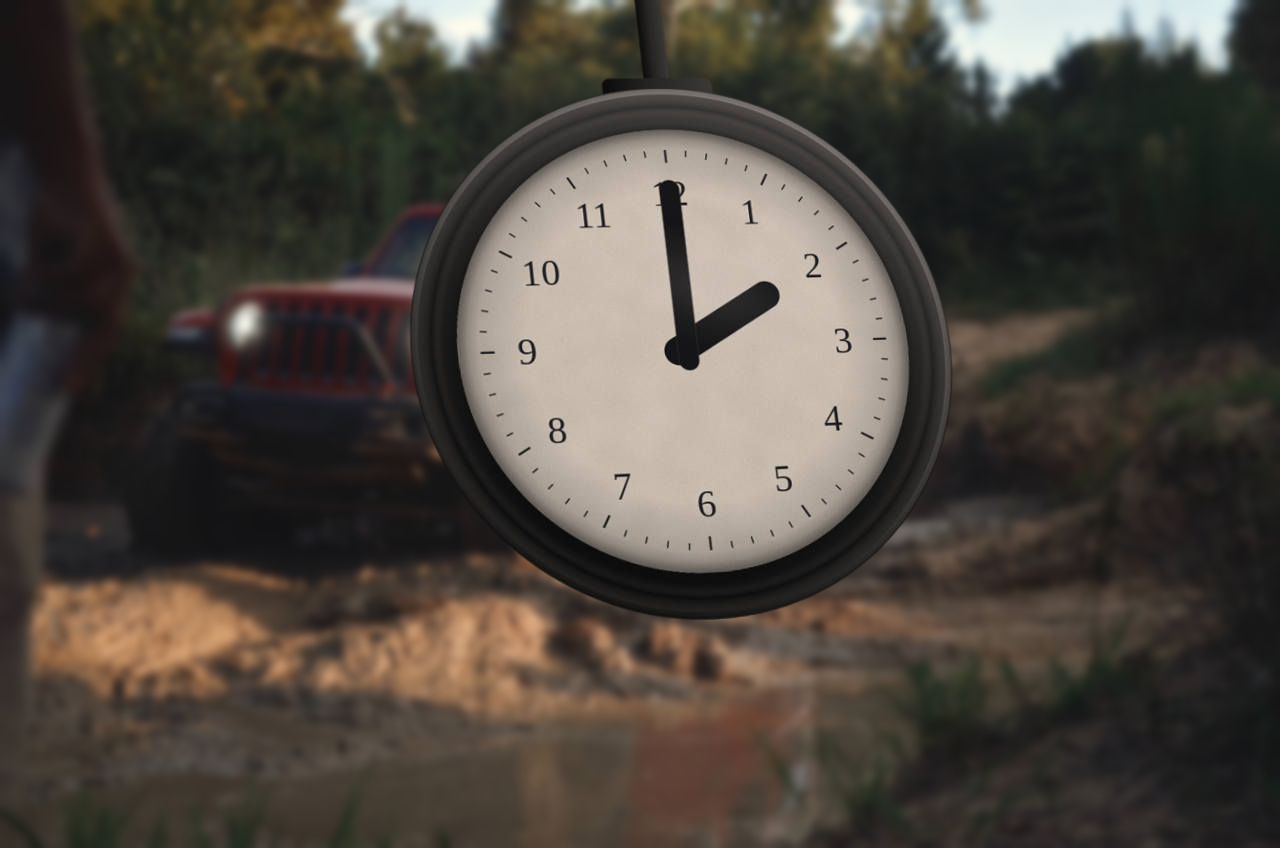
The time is 2,00
